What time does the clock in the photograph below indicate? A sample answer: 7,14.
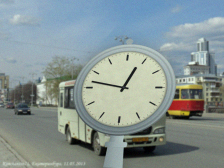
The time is 12,47
